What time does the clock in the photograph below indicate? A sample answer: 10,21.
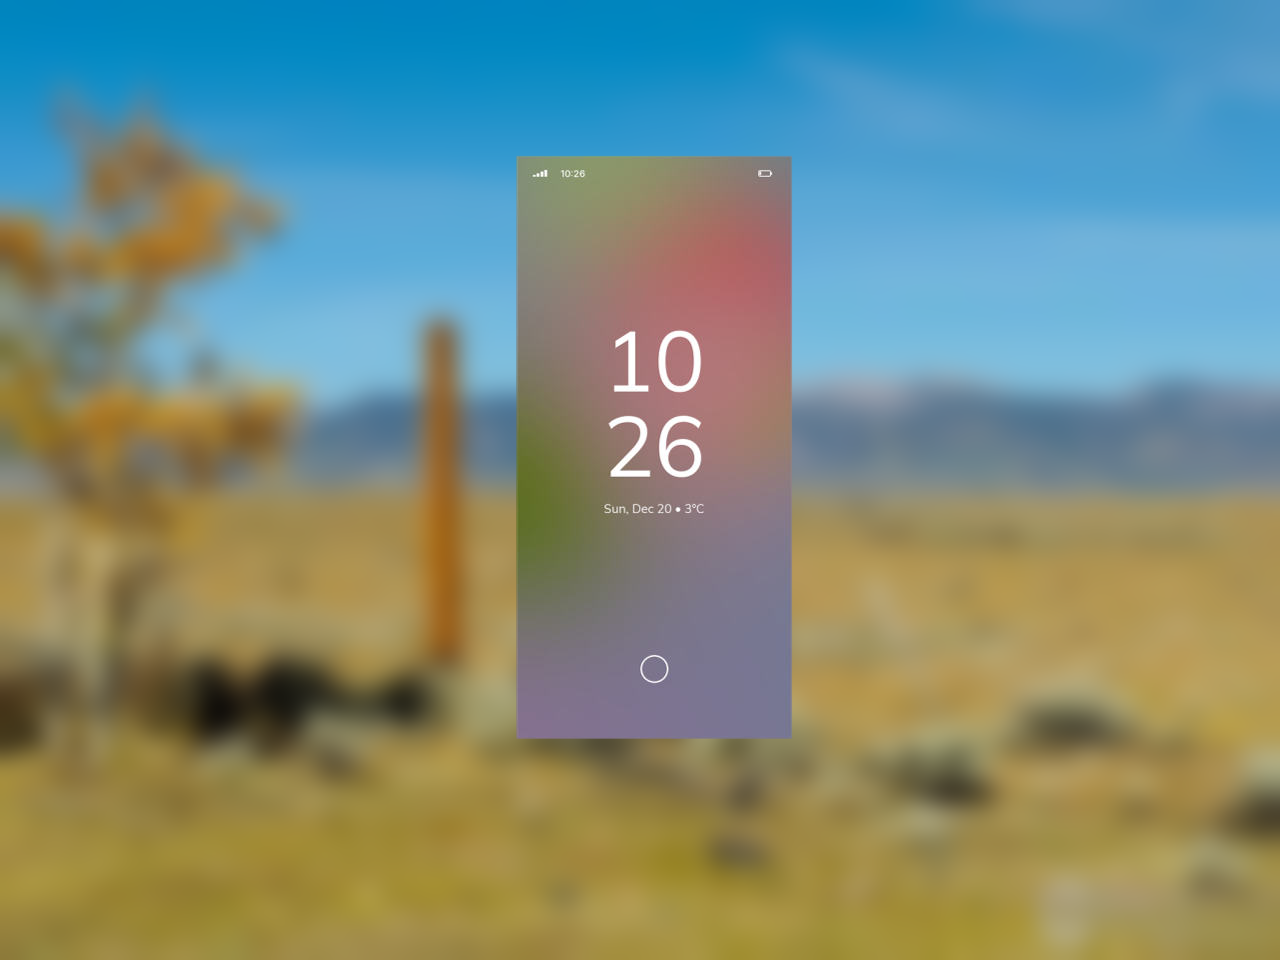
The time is 10,26
